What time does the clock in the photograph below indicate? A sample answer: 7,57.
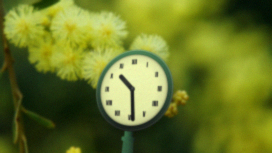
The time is 10,29
